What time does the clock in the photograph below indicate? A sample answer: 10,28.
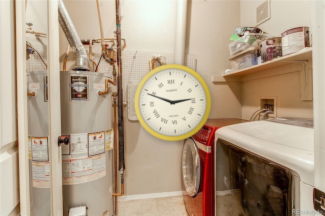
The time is 2,49
